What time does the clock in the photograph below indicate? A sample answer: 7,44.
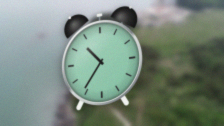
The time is 10,36
